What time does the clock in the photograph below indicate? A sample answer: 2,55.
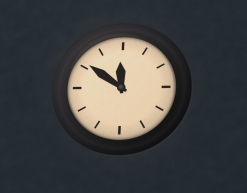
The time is 11,51
